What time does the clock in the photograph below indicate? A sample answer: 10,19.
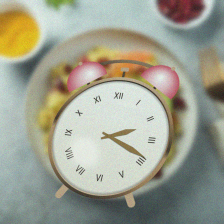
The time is 2,19
